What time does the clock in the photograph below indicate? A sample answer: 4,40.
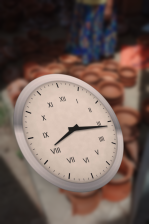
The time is 8,16
